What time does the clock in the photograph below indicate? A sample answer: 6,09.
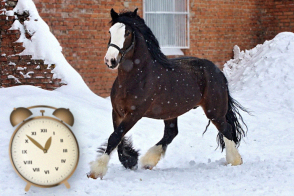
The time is 12,52
